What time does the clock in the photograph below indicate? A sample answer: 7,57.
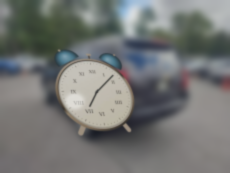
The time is 7,08
